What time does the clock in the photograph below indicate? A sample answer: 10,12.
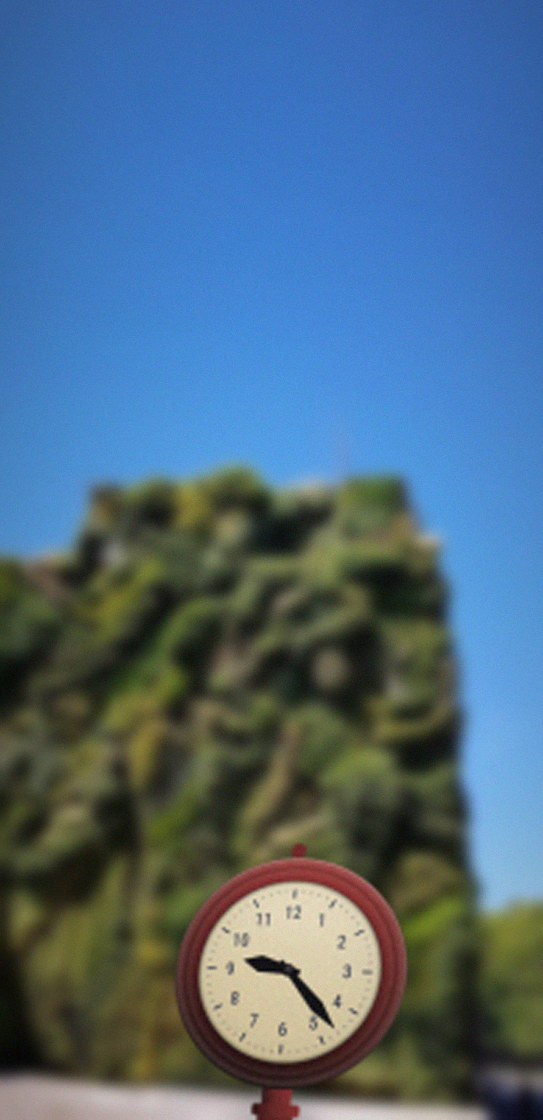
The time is 9,23
